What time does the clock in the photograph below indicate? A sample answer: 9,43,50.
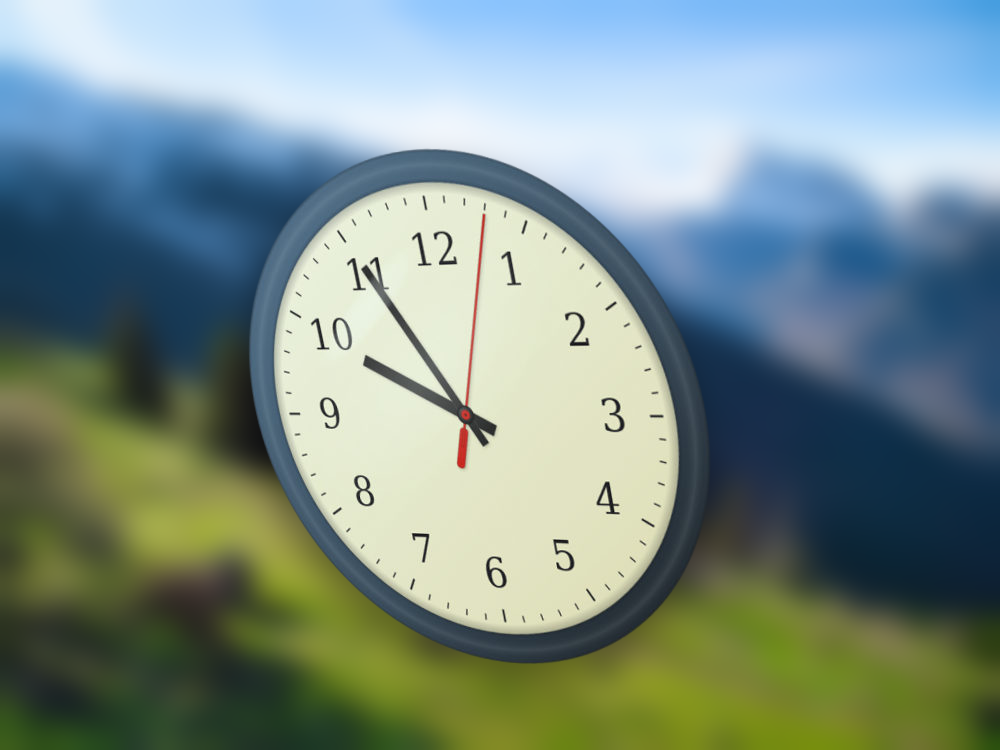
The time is 9,55,03
